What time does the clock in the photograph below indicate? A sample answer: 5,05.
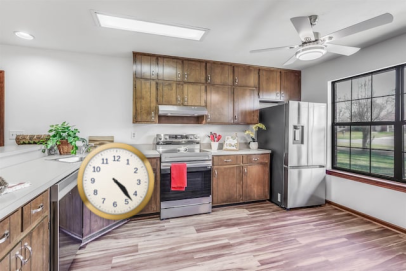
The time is 4,23
